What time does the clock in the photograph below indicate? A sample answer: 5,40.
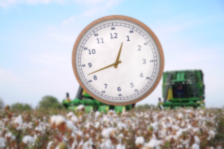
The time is 12,42
